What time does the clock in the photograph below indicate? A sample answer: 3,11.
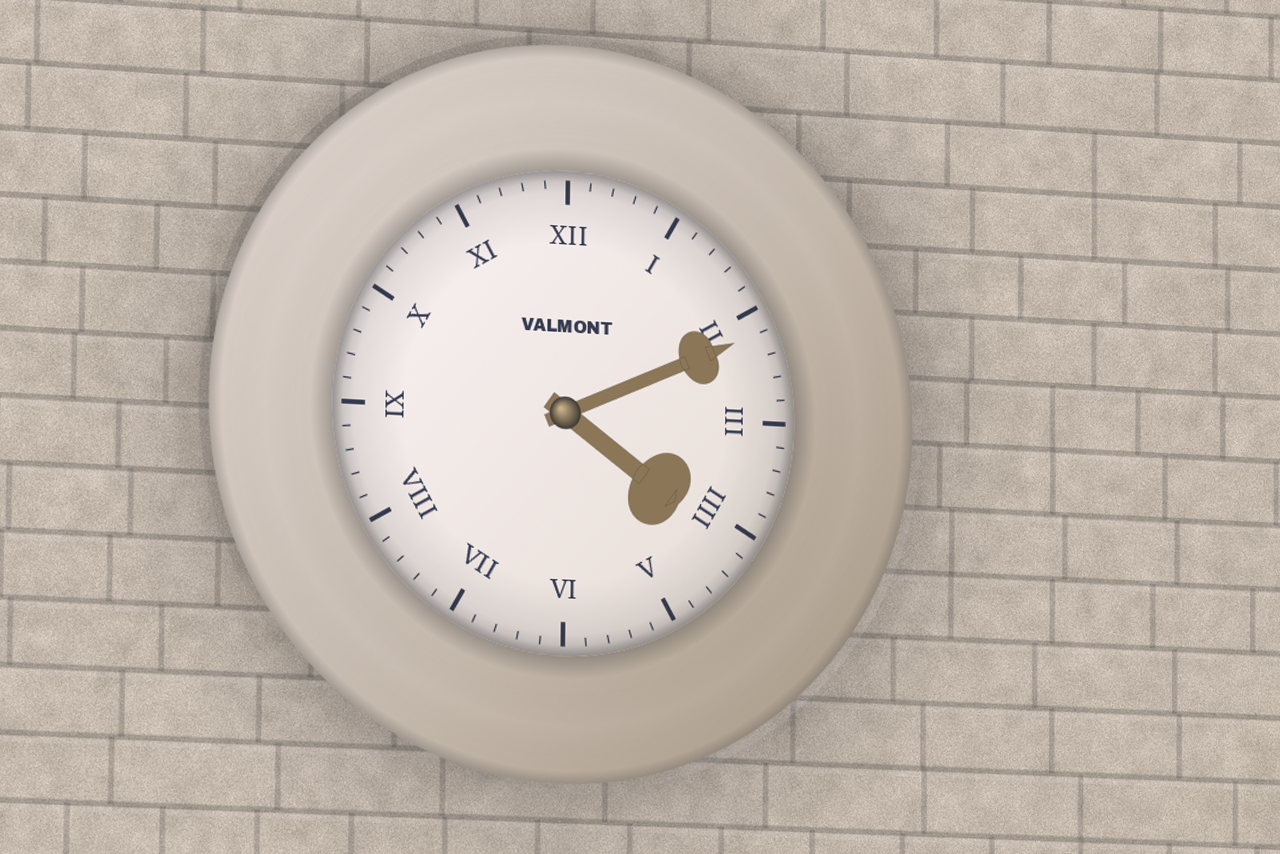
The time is 4,11
